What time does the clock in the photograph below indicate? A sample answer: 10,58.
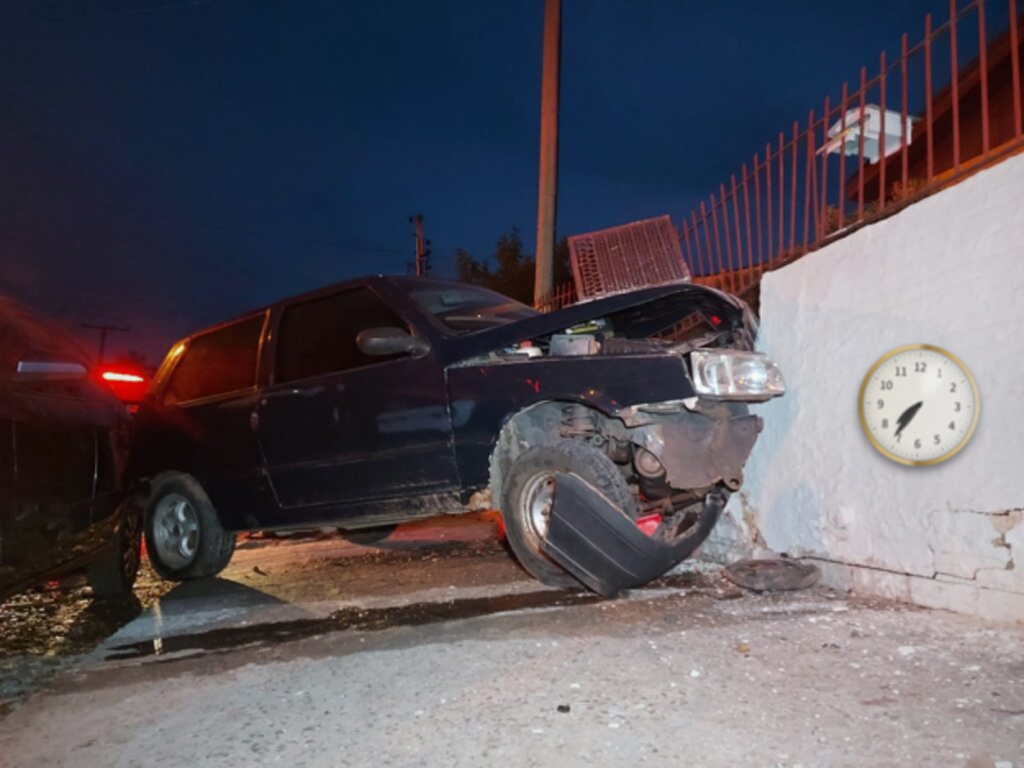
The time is 7,36
